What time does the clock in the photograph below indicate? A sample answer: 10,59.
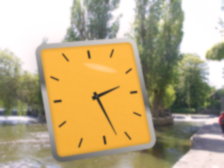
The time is 2,27
